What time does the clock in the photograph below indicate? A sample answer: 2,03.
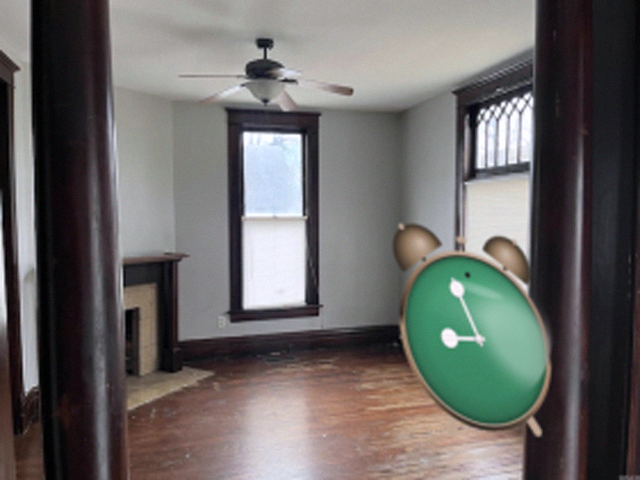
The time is 8,57
